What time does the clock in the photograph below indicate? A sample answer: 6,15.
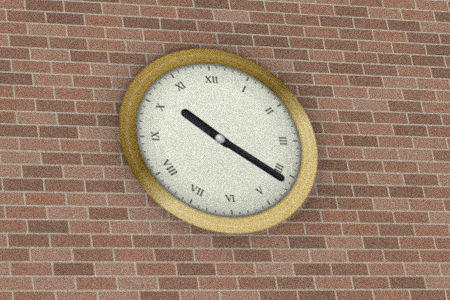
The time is 10,21
